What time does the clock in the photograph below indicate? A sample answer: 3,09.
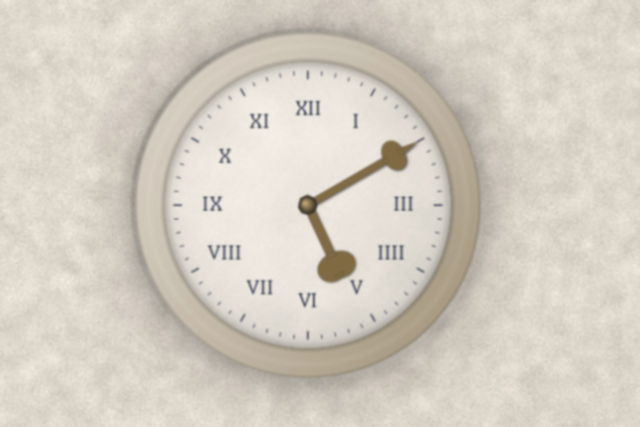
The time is 5,10
